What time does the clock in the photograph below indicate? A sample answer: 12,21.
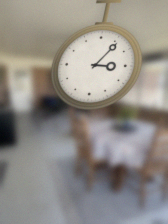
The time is 3,06
